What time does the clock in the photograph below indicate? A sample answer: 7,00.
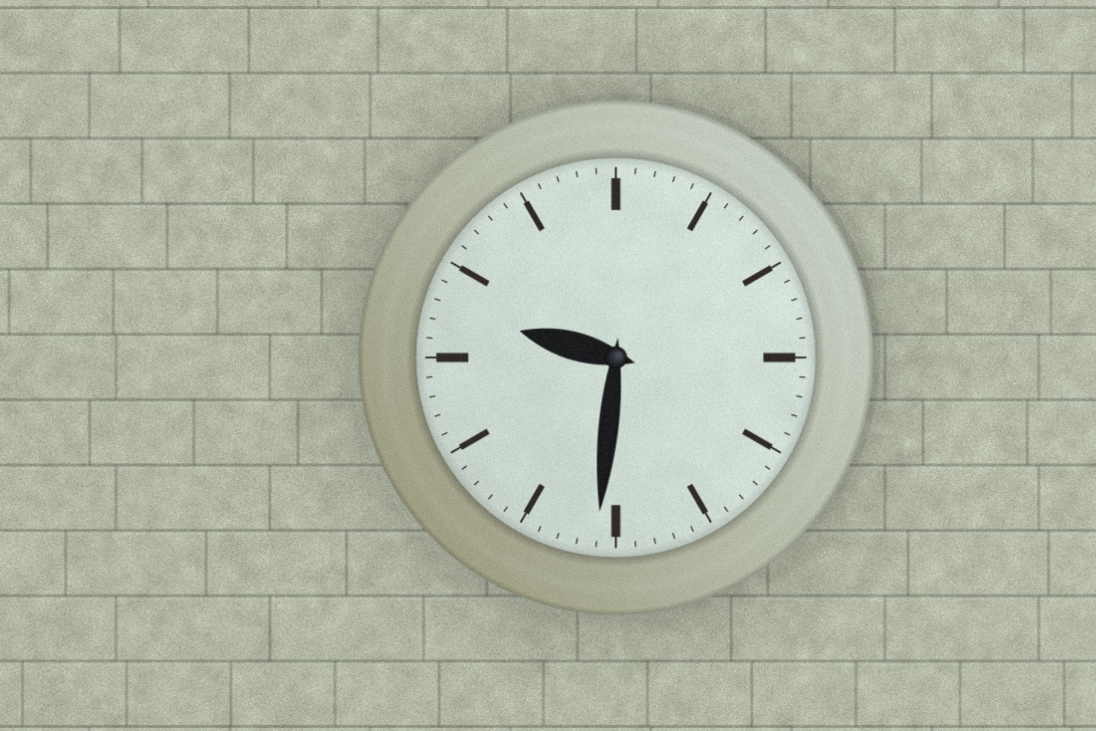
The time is 9,31
